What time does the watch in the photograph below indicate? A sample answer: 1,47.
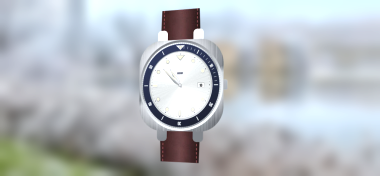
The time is 10,52
